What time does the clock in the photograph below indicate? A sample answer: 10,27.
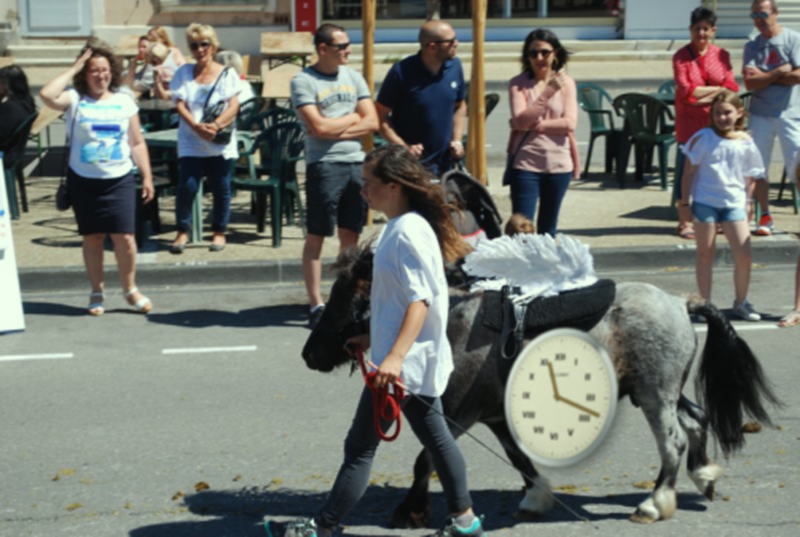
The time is 11,18
